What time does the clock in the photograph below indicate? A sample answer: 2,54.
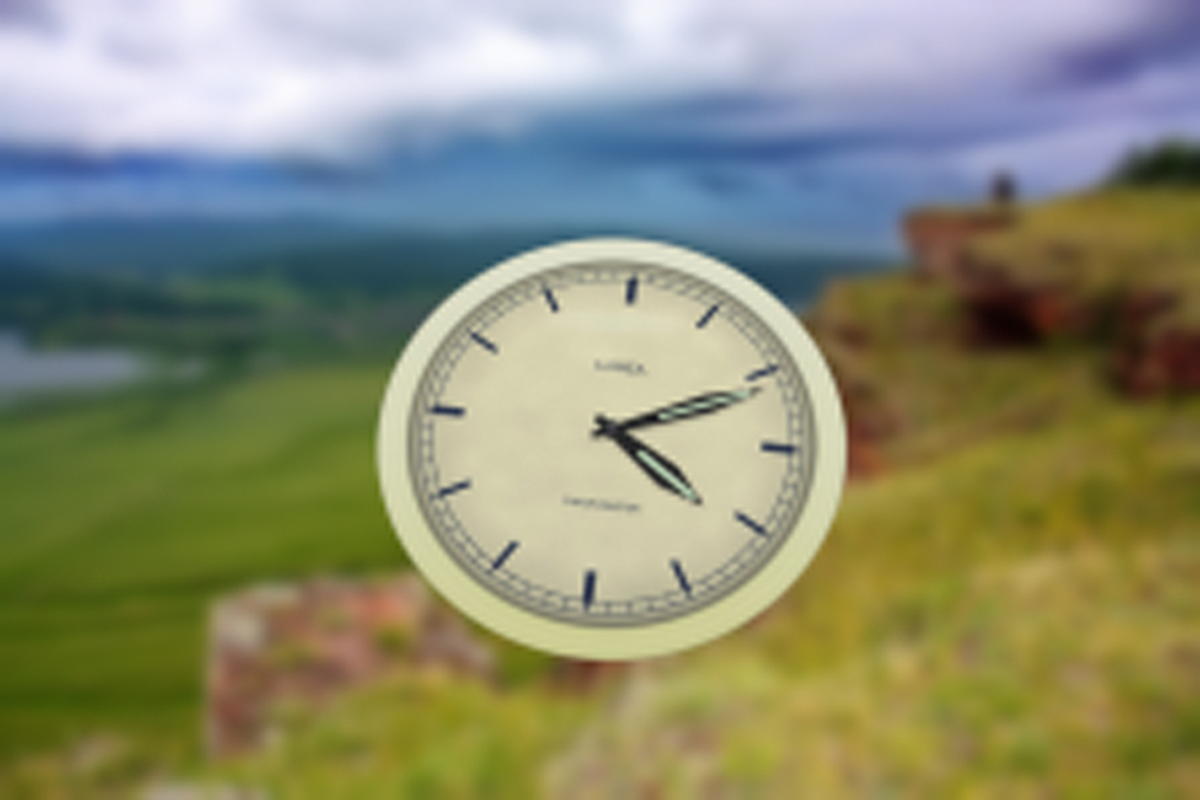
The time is 4,11
